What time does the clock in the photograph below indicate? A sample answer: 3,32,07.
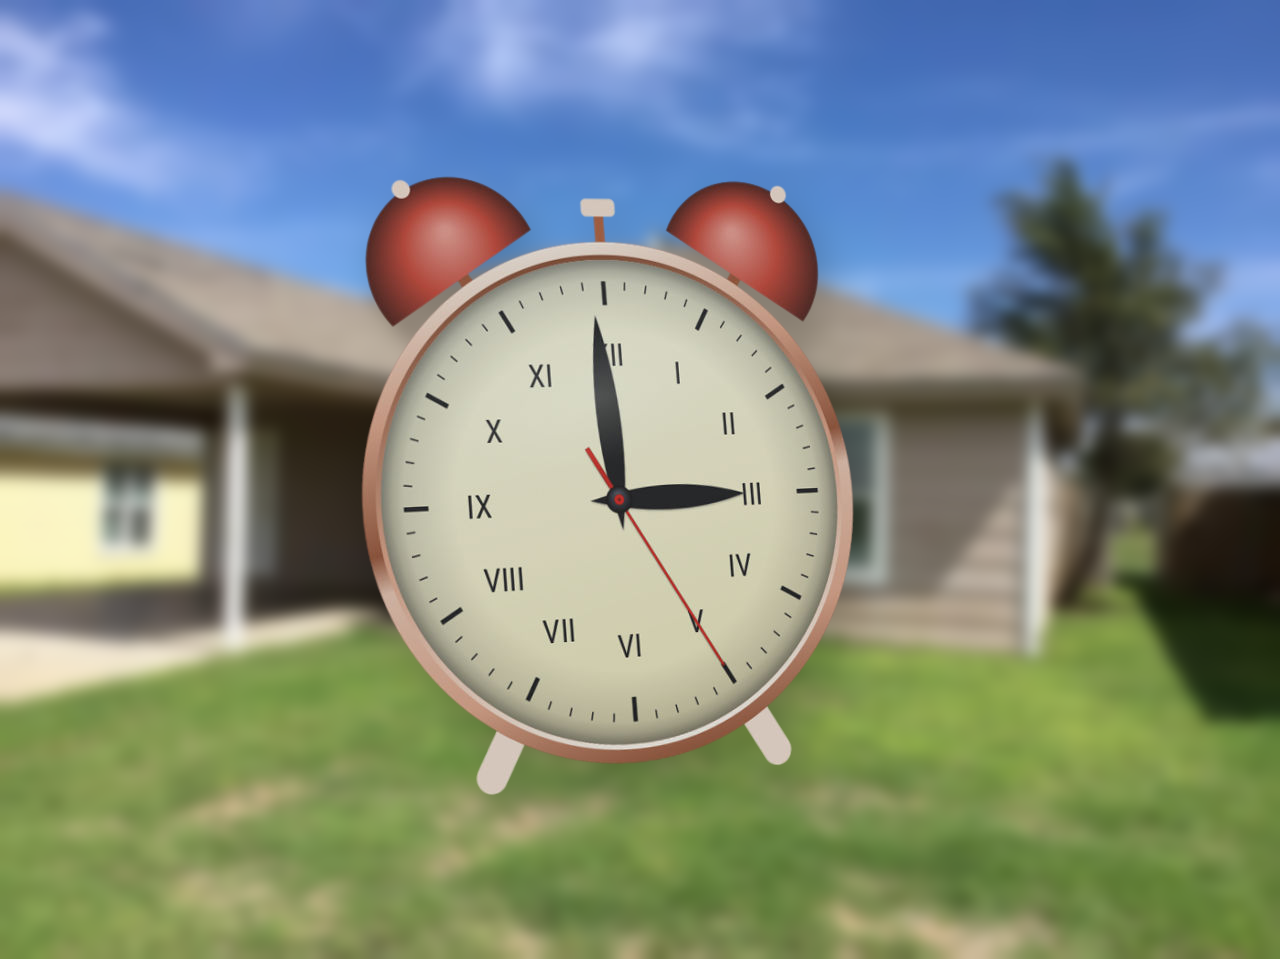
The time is 2,59,25
